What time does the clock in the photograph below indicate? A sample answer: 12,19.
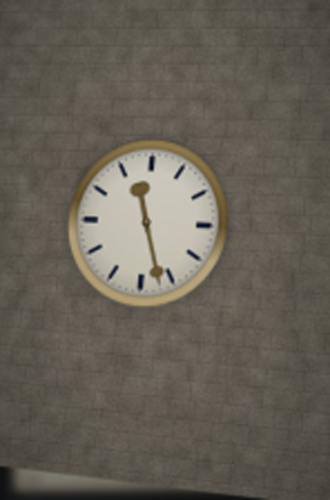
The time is 11,27
